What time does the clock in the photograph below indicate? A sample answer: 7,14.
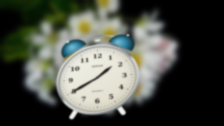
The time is 1,40
